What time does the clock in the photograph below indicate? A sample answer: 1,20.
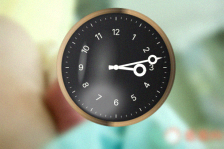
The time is 3,13
